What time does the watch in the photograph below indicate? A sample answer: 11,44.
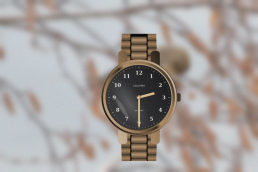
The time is 2,30
